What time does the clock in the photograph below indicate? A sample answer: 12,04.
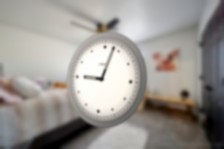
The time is 9,03
